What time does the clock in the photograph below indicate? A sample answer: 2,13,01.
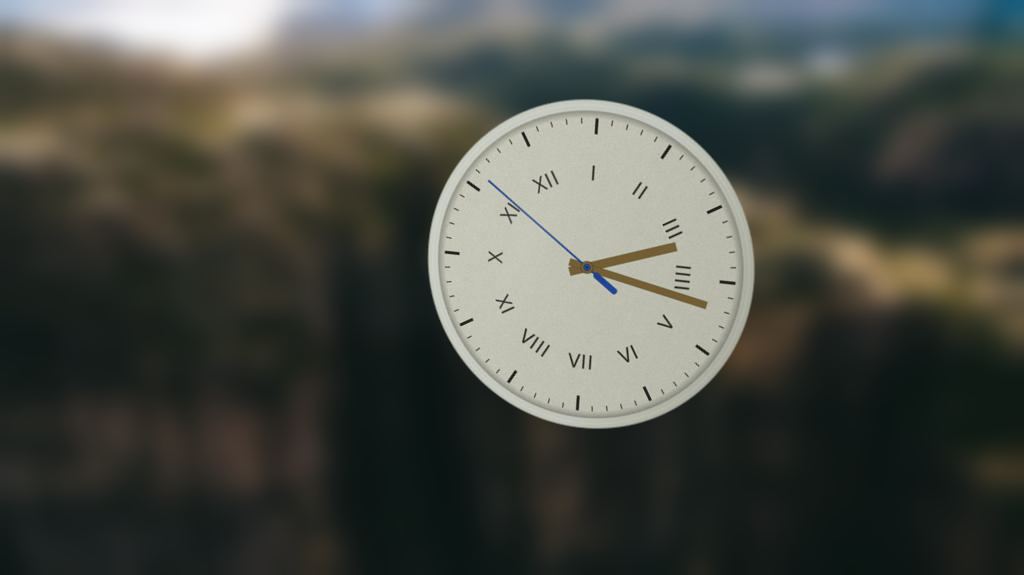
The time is 3,21,56
